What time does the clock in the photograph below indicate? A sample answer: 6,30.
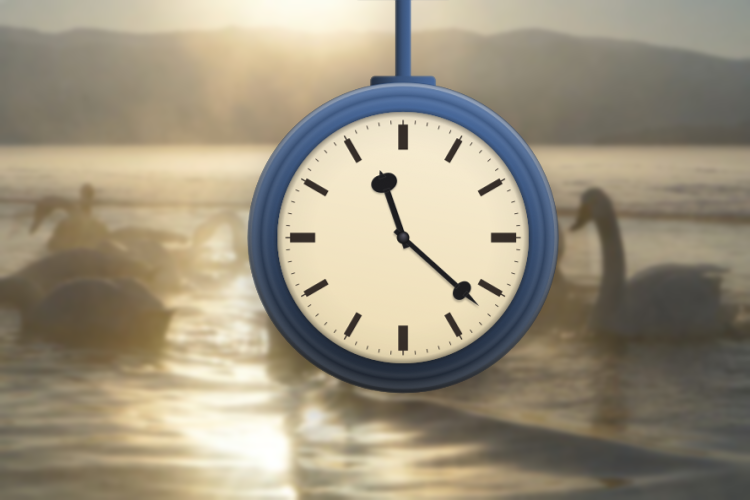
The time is 11,22
